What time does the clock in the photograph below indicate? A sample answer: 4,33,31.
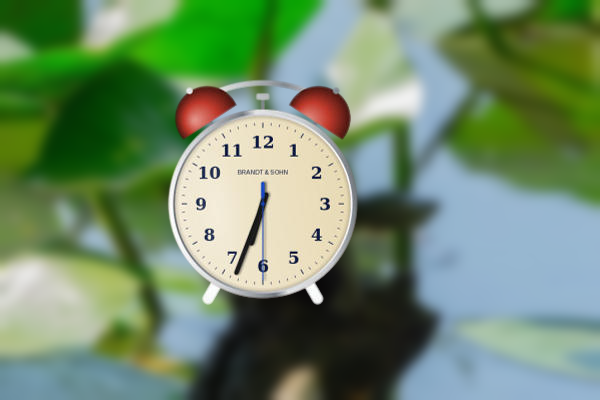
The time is 6,33,30
